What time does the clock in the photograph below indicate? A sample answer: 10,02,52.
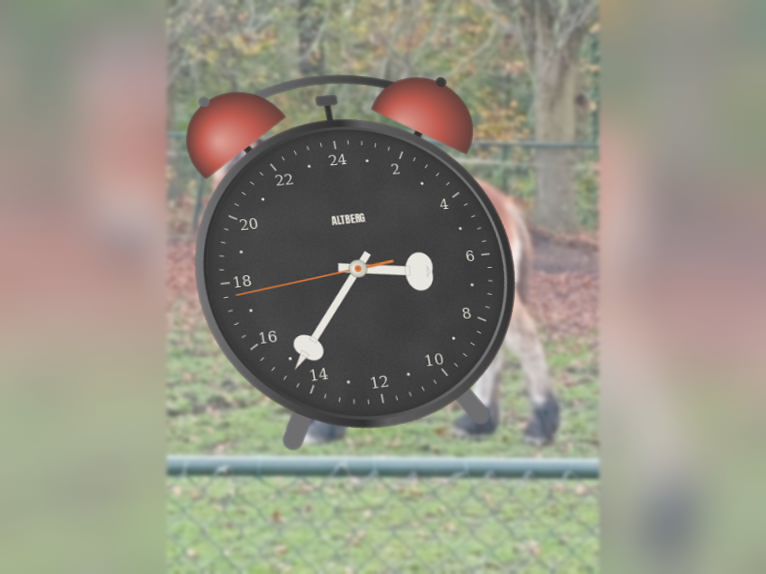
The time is 6,36,44
